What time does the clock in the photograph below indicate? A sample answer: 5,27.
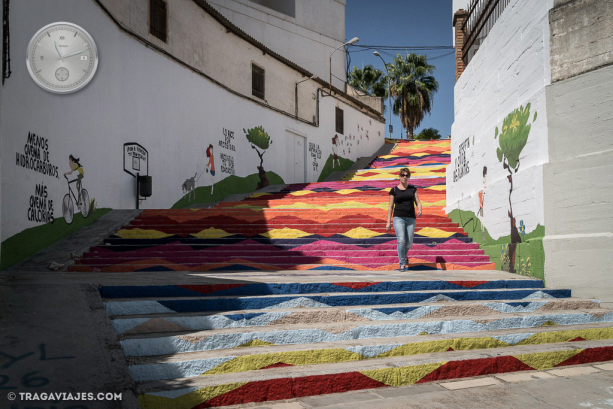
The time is 11,12
